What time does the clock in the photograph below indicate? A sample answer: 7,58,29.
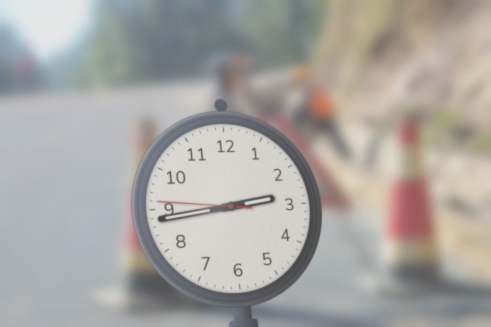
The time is 2,43,46
